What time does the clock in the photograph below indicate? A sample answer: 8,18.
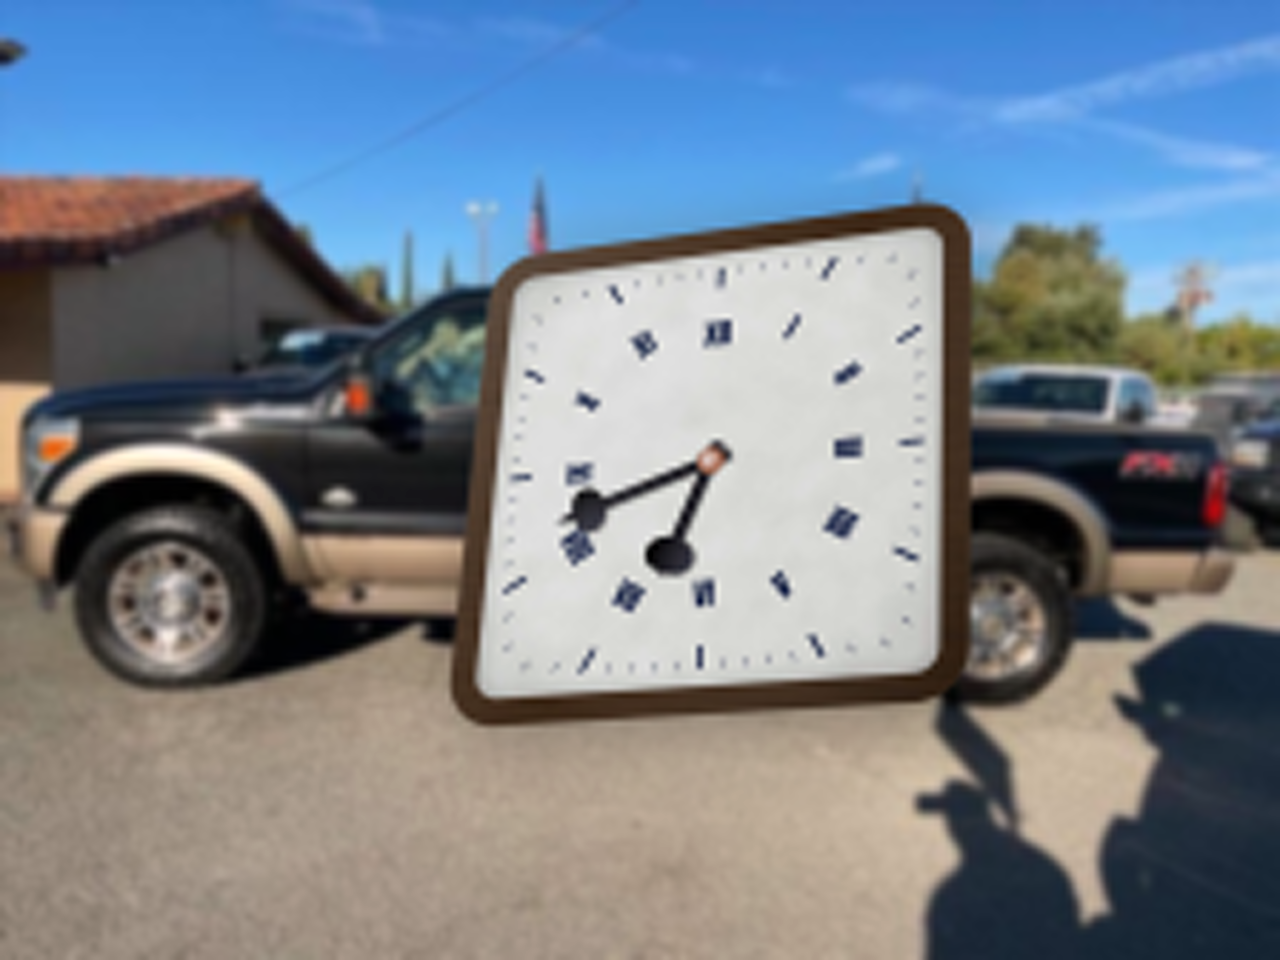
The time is 6,42
